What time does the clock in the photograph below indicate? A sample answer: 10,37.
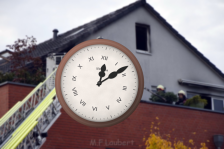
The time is 12,08
